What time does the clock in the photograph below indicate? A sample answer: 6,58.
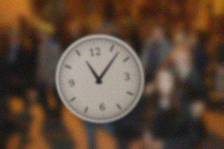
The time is 11,07
